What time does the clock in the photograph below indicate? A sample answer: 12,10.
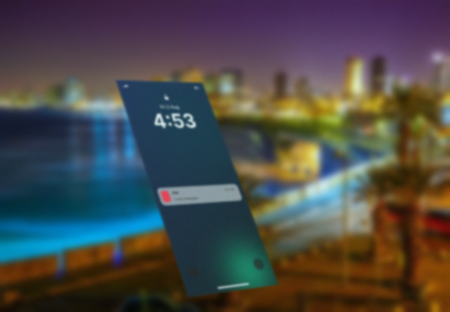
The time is 4,53
